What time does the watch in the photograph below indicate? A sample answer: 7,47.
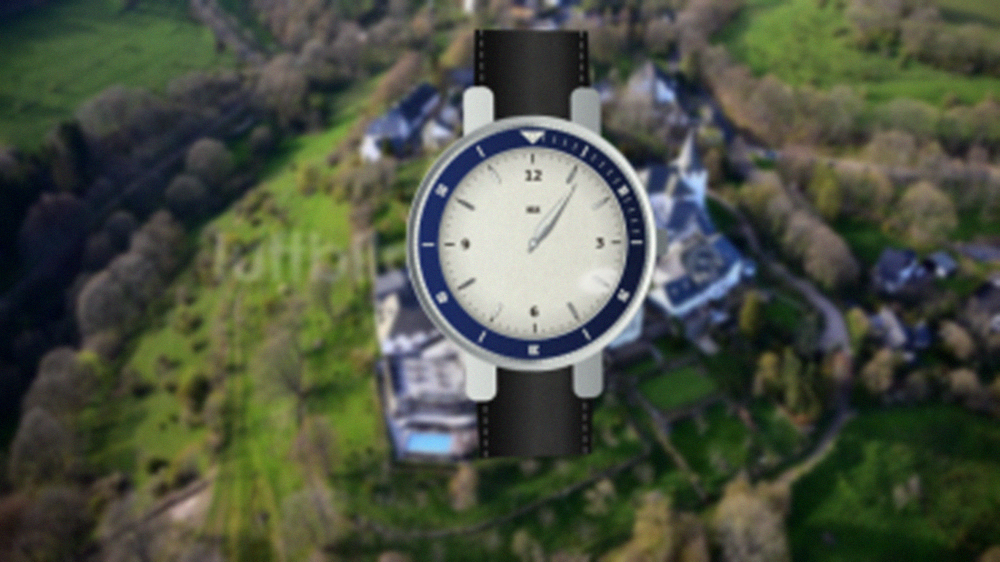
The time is 1,06
